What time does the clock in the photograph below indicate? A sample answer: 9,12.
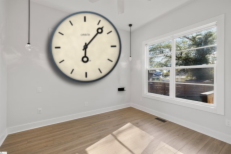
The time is 6,07
